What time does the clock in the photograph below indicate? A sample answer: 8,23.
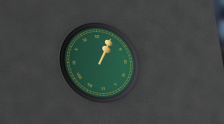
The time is 1,05
